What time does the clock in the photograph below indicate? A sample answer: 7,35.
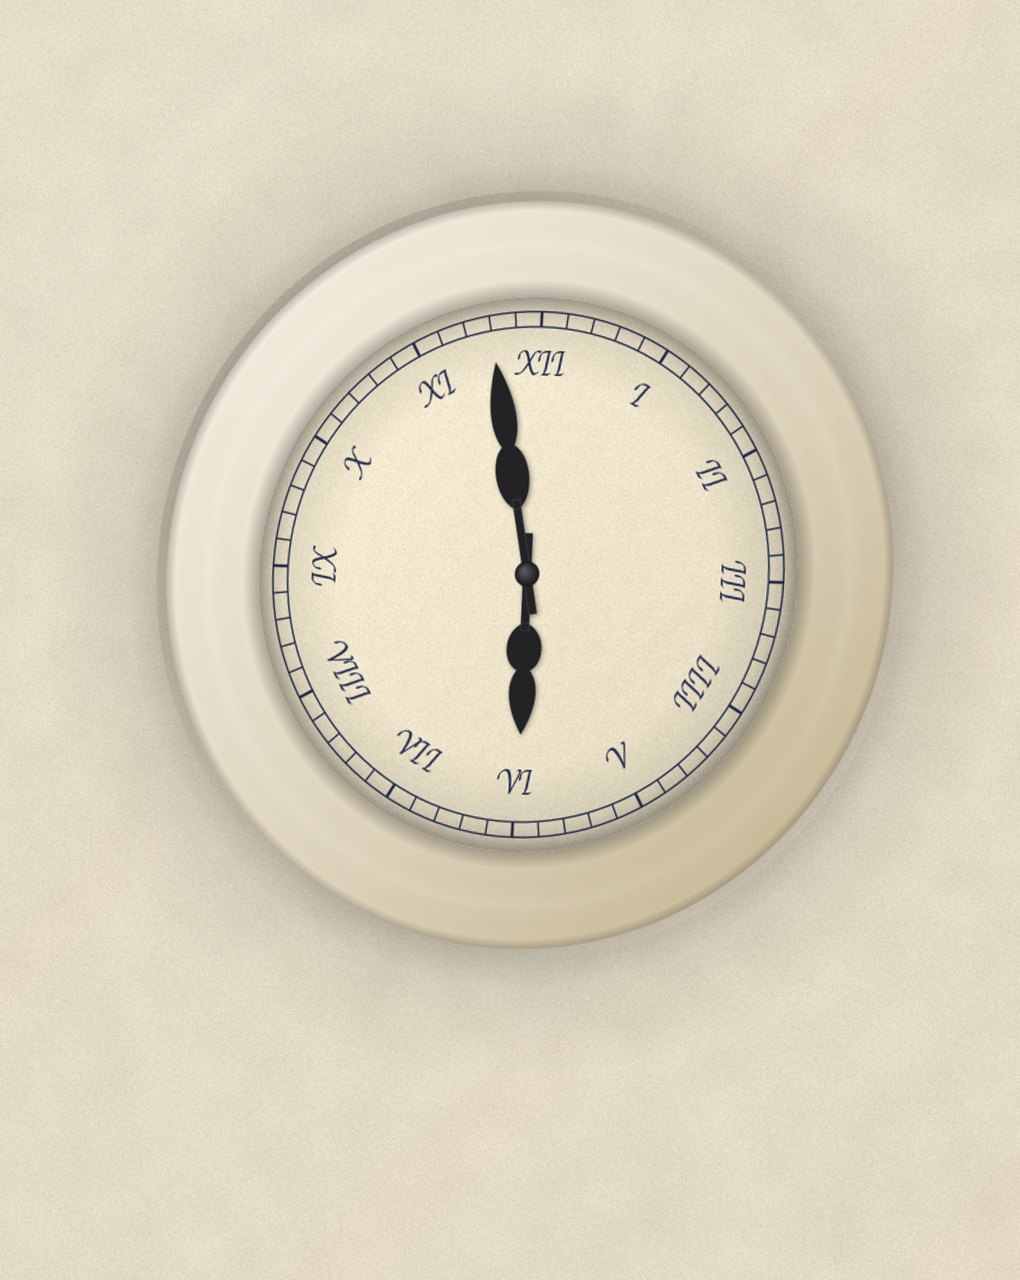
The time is 5,58
